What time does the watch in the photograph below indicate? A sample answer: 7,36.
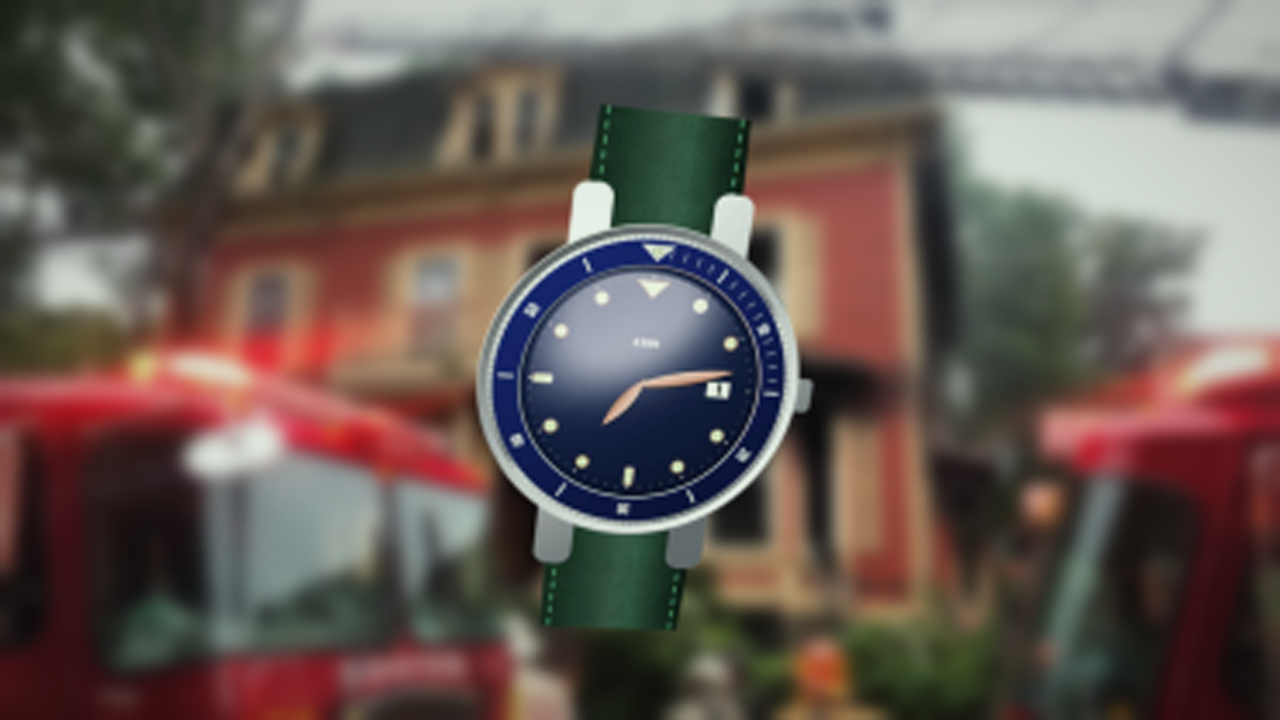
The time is 7,13
